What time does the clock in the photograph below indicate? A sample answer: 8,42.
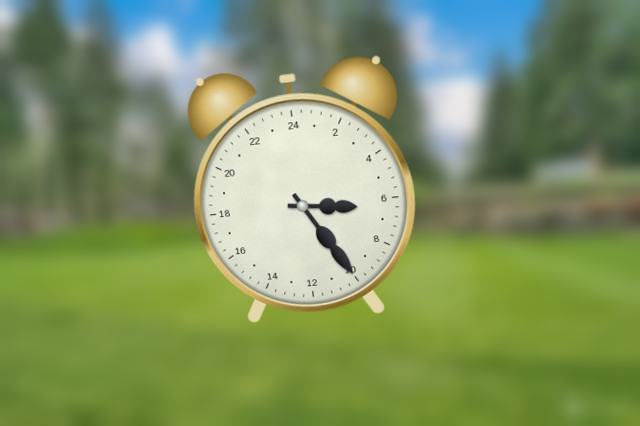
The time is 6,25
